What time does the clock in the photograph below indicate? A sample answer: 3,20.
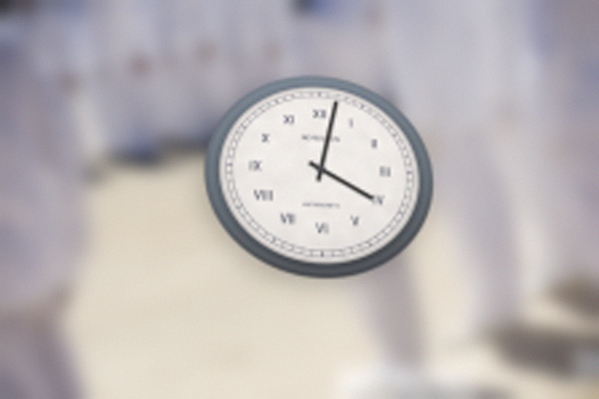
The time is 4,02
